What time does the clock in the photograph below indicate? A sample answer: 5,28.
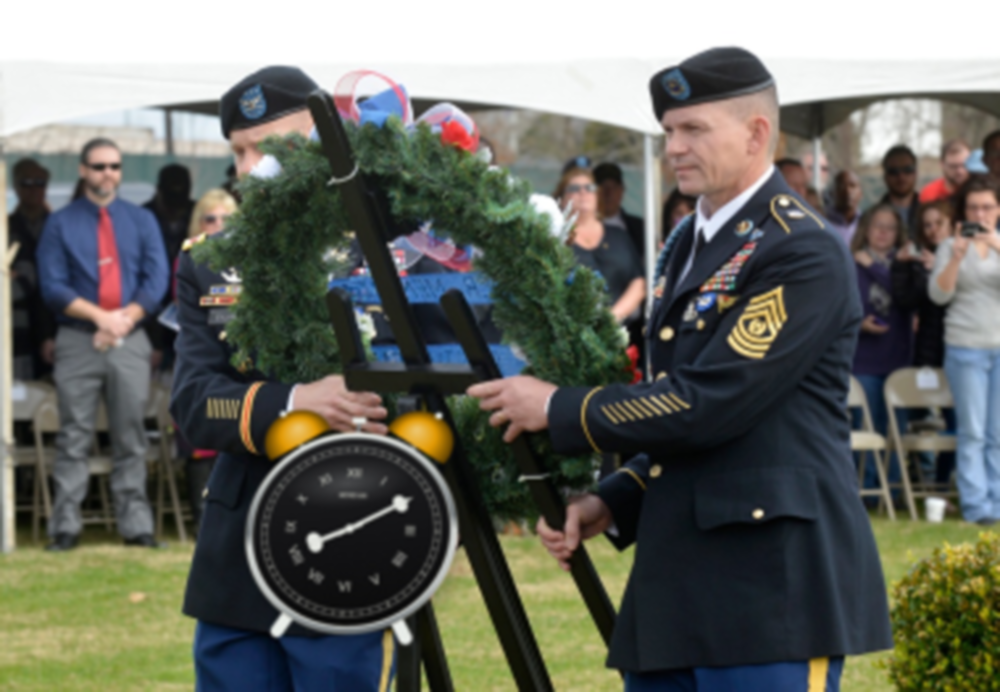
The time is 8,10
